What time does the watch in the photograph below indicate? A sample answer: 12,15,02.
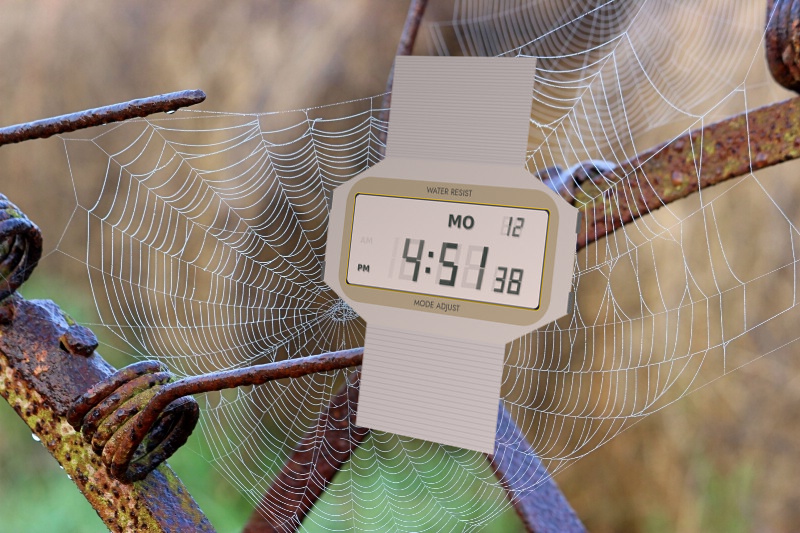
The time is 4,51,38
